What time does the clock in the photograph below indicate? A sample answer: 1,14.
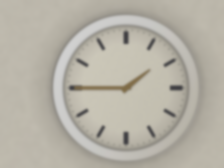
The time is 1,45
